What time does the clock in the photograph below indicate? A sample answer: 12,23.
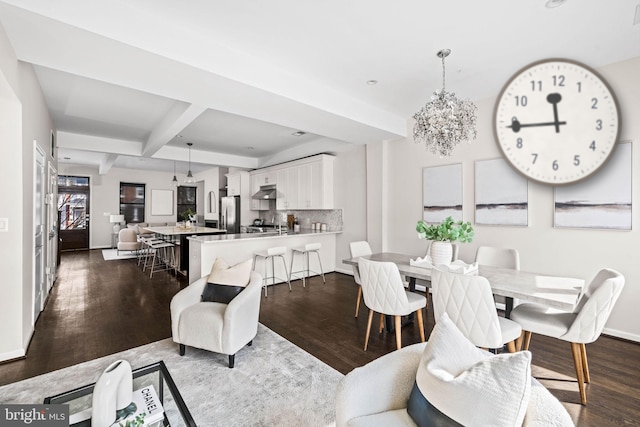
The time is 11,44
